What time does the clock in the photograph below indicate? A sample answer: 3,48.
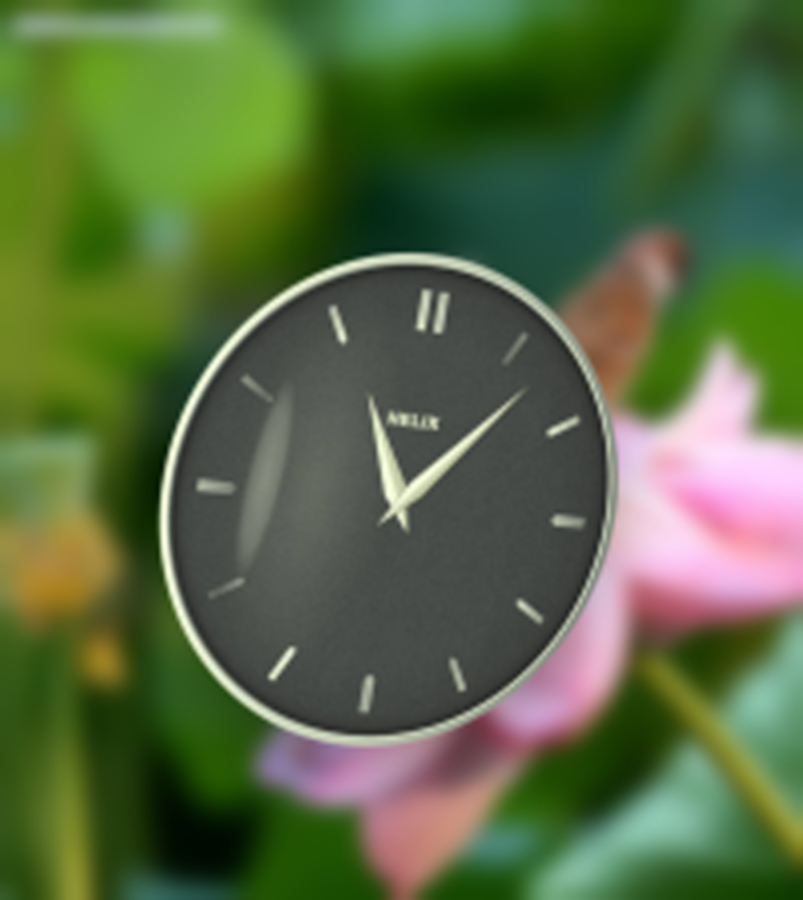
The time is 11,07
